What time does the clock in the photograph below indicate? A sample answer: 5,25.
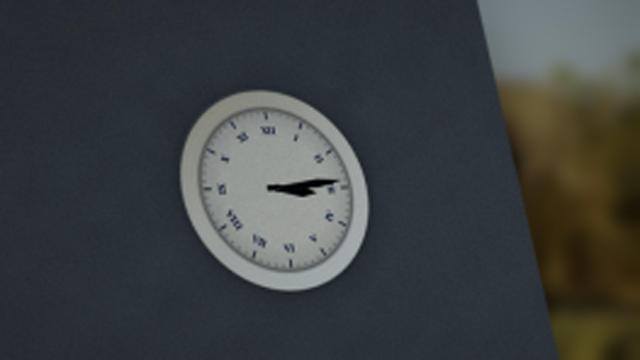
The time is 3,14
